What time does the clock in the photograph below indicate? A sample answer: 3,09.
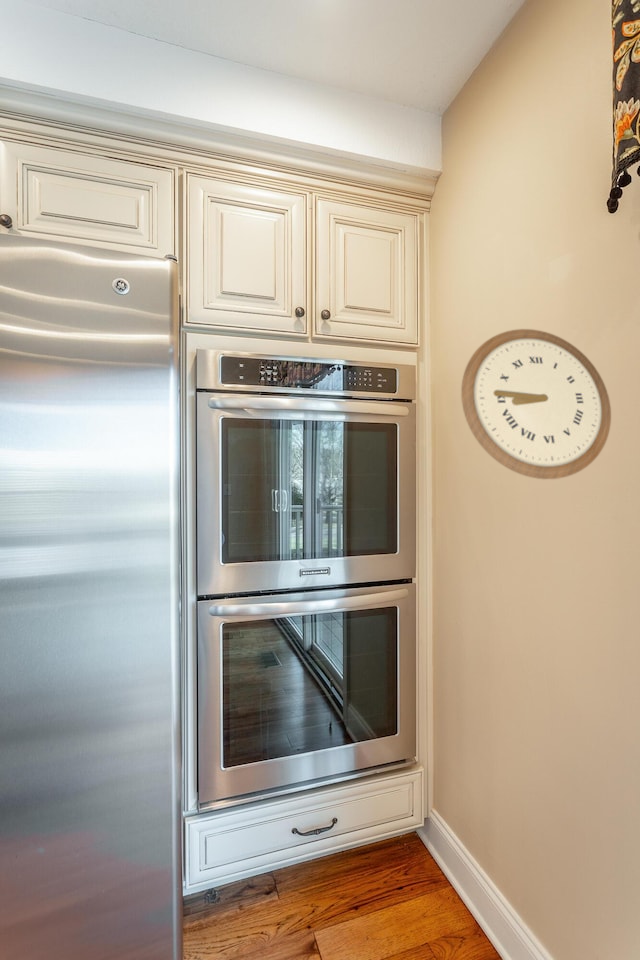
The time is 8,46
